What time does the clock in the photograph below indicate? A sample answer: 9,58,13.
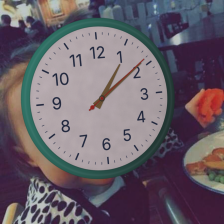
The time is 1,09,09
